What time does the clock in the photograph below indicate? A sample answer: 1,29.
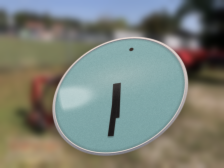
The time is 5,28
